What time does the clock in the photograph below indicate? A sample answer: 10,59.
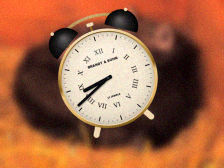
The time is 8,41
